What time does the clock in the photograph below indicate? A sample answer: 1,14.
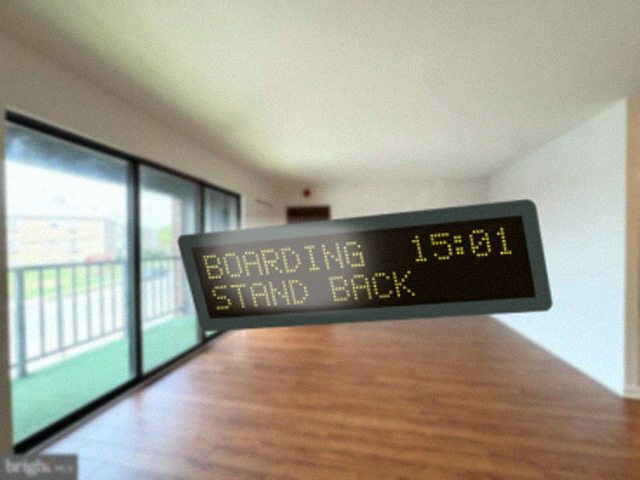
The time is 15,01
